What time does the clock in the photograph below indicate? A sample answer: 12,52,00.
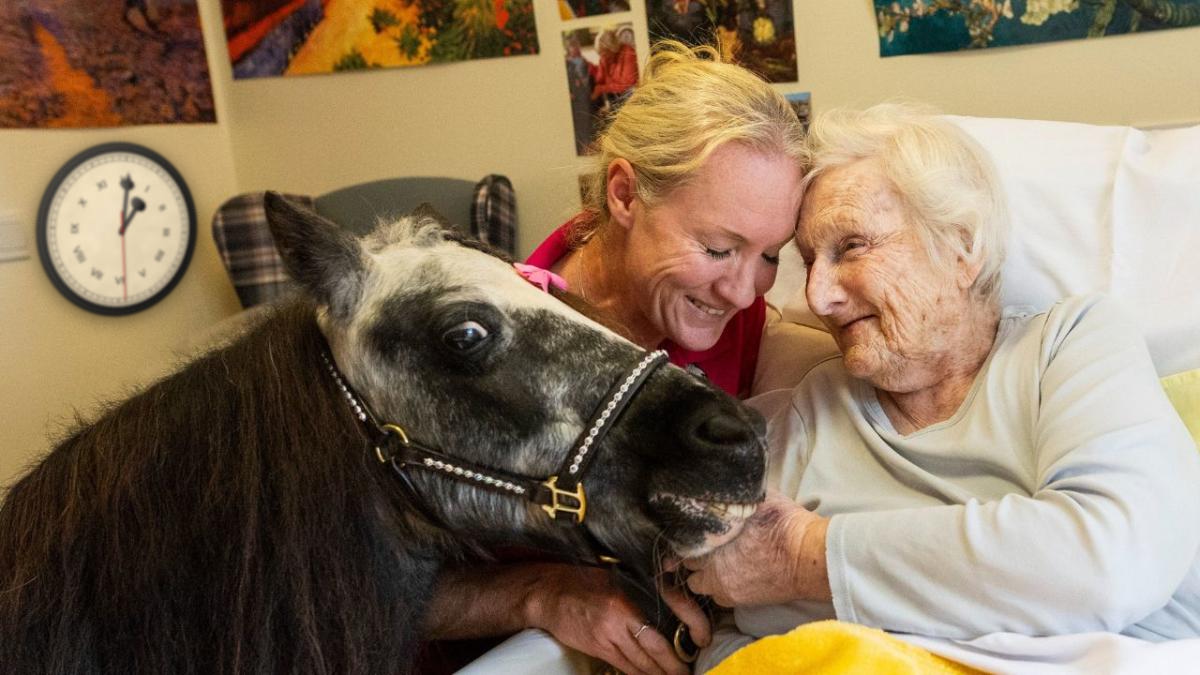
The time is 1,00,29
